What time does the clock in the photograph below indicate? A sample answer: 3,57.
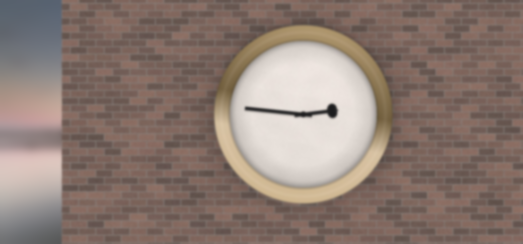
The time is 2,46
